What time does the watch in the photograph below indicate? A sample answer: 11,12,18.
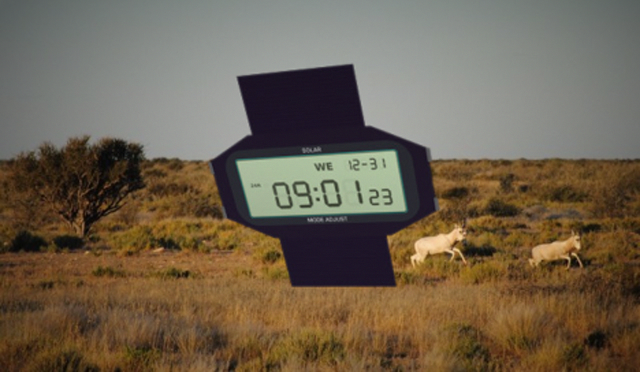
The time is 9,01,23
